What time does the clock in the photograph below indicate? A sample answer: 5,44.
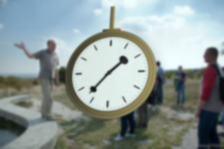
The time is 1,37
